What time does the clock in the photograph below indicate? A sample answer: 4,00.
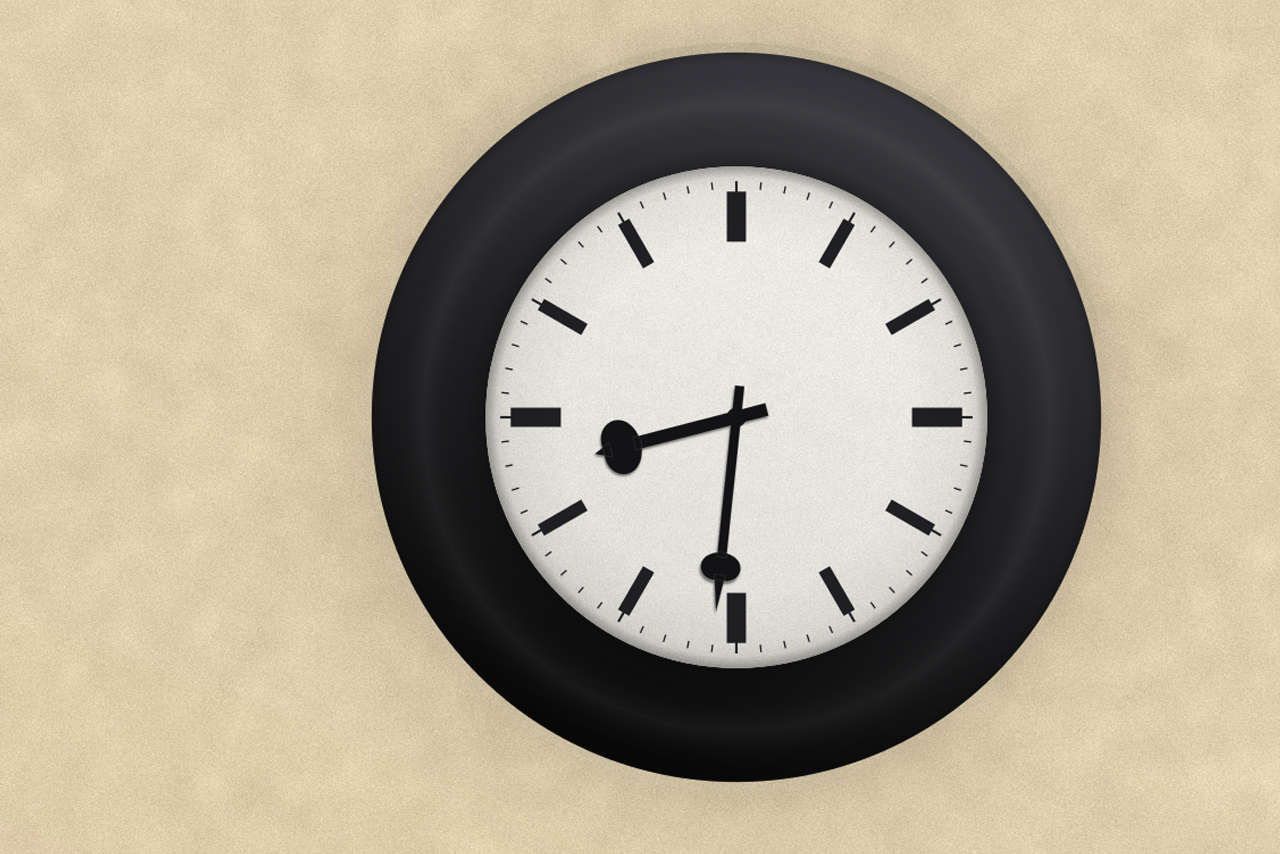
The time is 8,31
